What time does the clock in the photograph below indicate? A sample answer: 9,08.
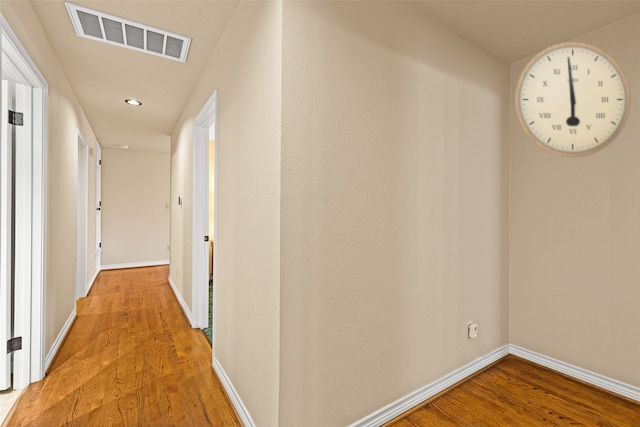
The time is 5,59
